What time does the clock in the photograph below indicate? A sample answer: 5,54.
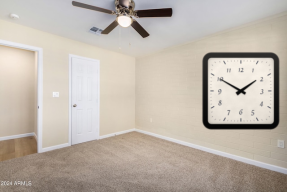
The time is 1,50
